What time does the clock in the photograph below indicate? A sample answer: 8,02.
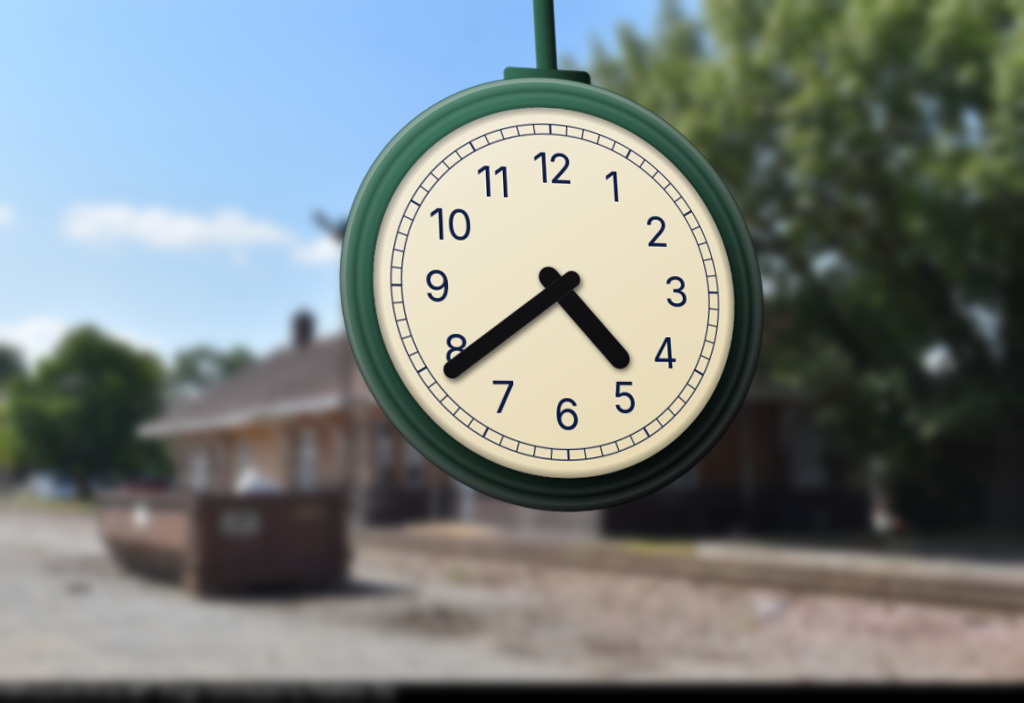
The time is 4,39
